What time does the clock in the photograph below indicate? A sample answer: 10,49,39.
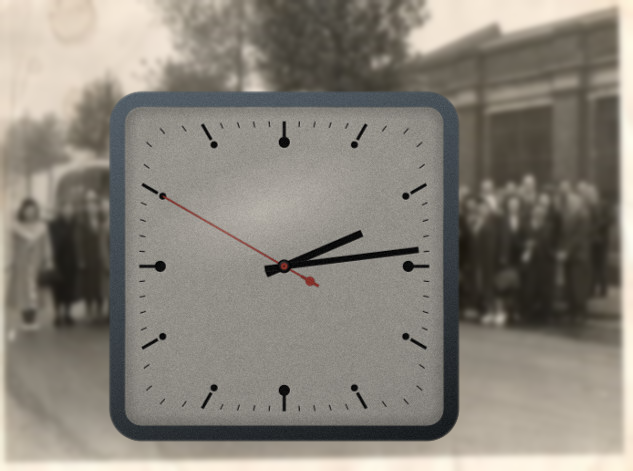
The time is 2,13,50
